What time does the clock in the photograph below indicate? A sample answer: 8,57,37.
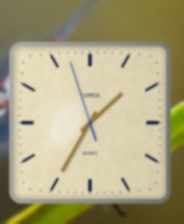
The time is 1,34,57
